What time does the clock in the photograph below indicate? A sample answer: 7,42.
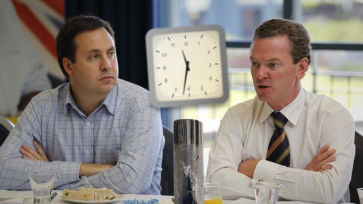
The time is 11,32
